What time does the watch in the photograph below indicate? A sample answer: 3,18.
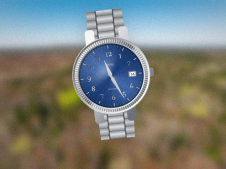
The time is 11,26
